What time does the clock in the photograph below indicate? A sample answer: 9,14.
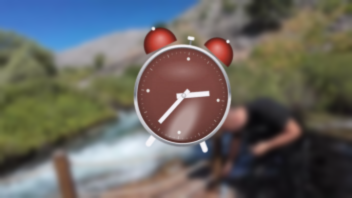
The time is 2,36
